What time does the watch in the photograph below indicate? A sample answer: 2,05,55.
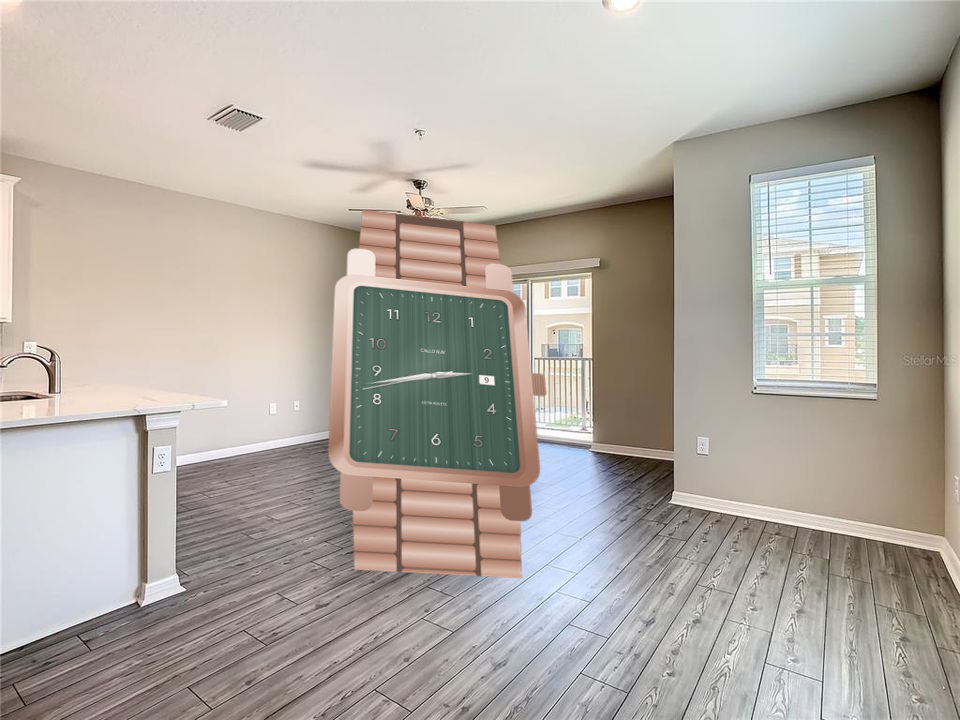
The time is 2,42,42
